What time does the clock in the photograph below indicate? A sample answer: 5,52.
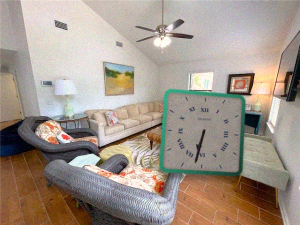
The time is 6,32
